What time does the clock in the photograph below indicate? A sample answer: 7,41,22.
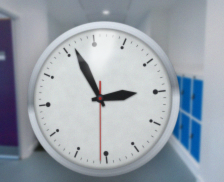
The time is 2,56,31
